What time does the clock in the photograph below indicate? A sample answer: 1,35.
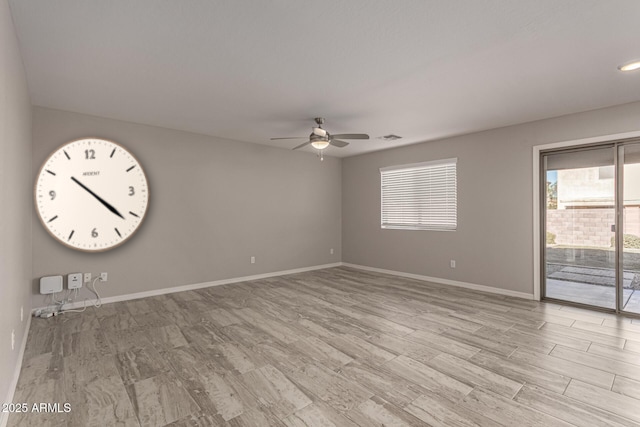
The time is 10,22
